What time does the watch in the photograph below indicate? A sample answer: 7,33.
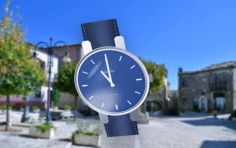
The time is 11,00
